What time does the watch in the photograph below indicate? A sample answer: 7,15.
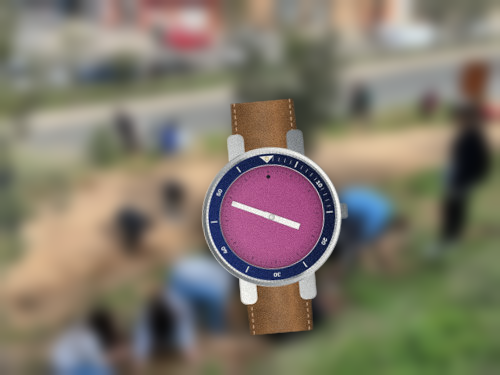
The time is 3,49
